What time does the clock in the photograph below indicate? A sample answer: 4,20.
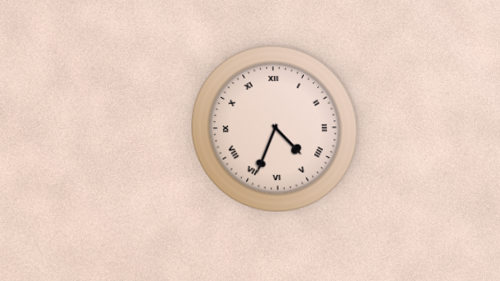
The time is 4,34
